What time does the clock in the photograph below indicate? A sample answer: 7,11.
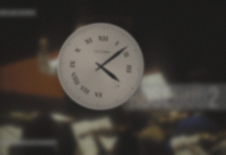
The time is 4,08
